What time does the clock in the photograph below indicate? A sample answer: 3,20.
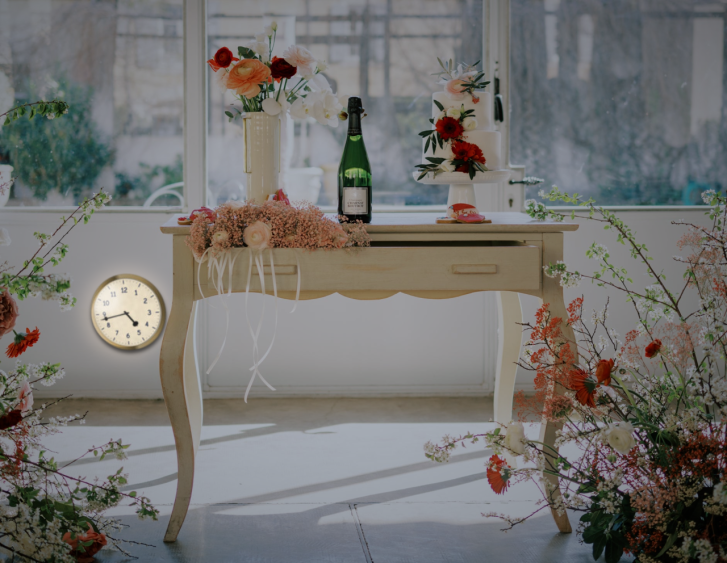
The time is 4,43
